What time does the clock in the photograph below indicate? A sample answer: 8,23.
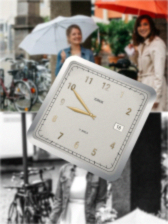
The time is 8,50
